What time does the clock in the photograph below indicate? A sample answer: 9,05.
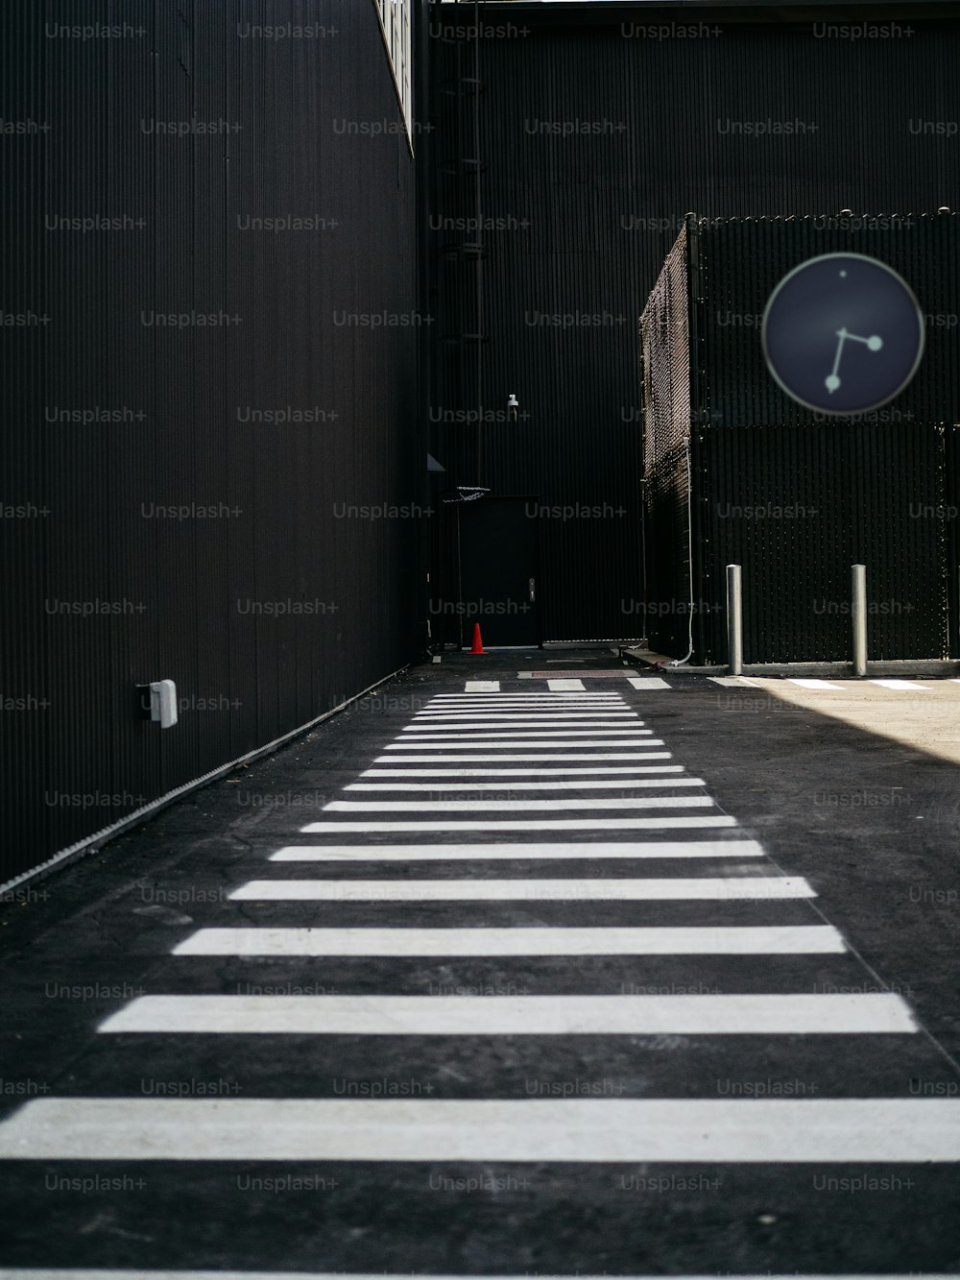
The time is 3,32
